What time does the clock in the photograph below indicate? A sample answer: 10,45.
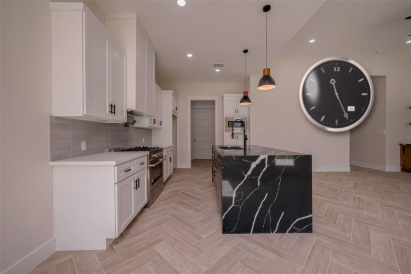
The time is 11,26
